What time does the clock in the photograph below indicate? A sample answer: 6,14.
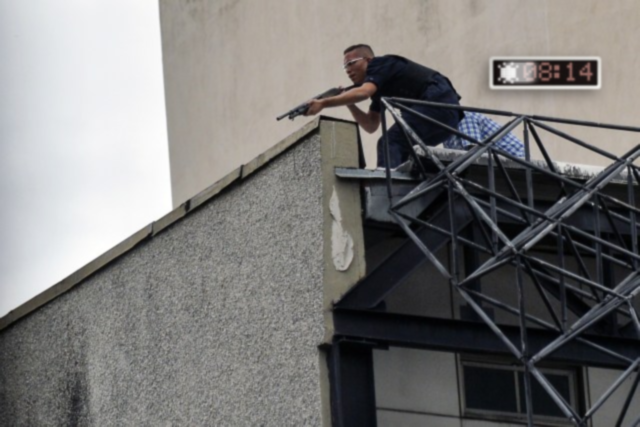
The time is 8,14
